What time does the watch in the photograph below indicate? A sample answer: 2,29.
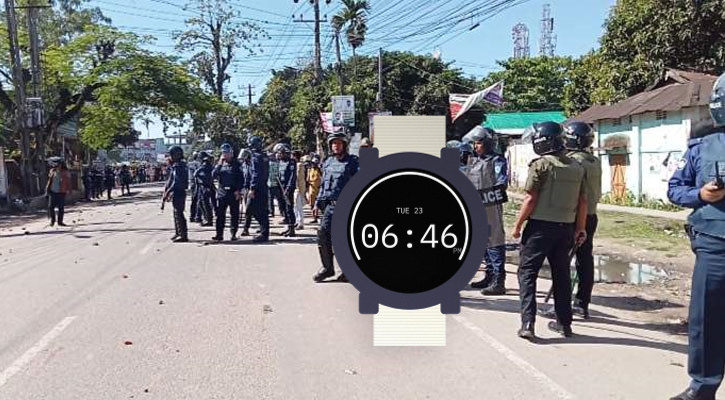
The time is 6,46
